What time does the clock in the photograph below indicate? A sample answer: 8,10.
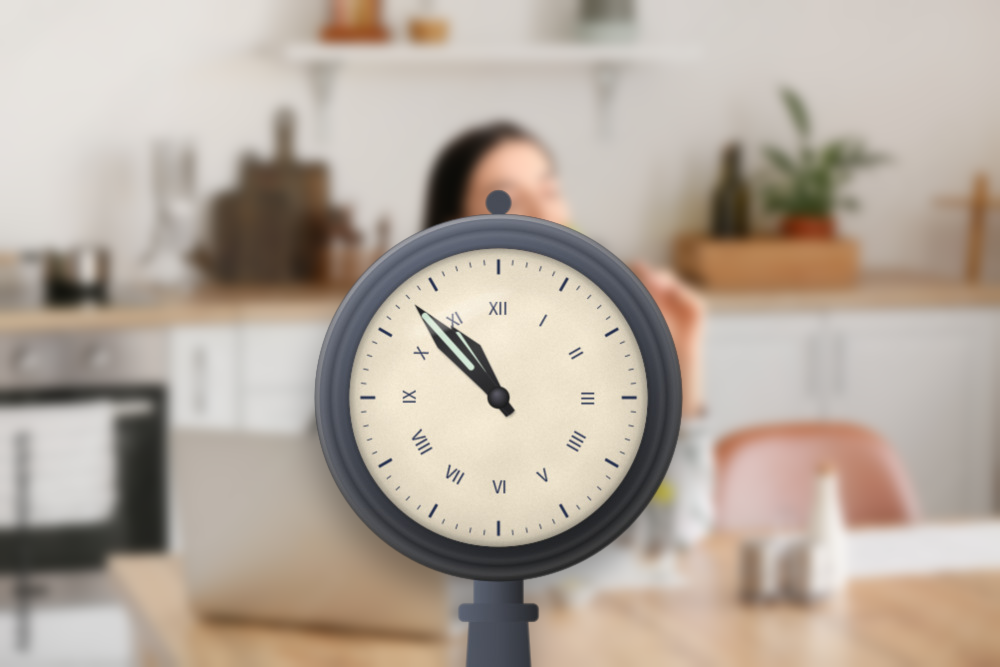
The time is 10,53
